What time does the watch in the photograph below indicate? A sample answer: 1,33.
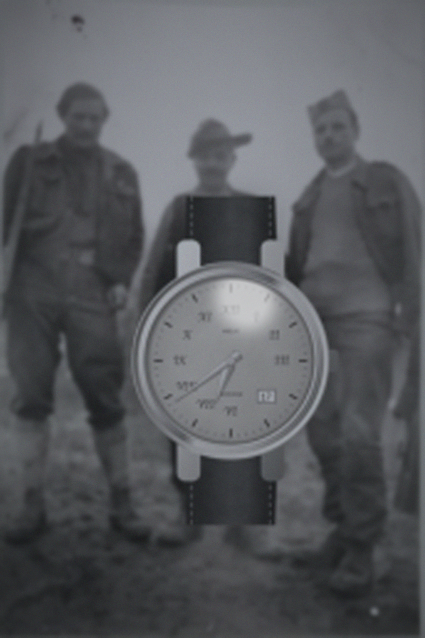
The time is 6,39
